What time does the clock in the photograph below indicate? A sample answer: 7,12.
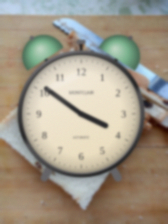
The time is 3,51
